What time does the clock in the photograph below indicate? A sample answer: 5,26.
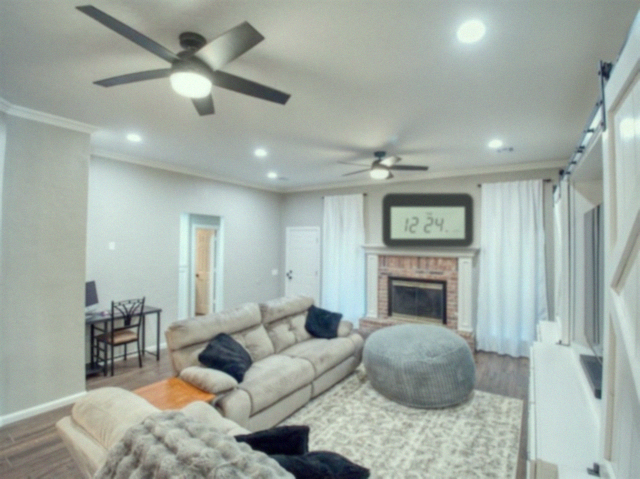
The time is 12,24
